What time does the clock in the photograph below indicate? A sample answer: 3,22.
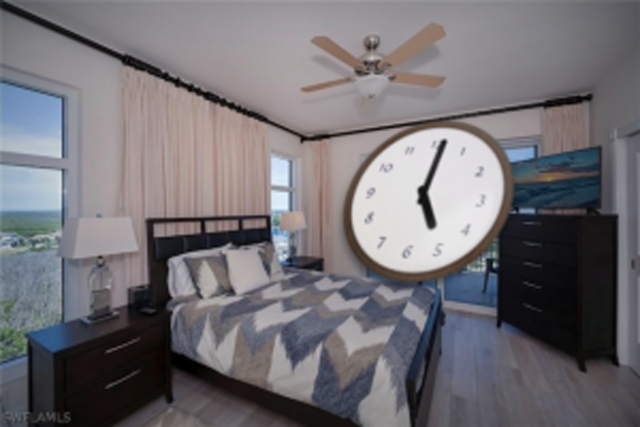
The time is 5,01
